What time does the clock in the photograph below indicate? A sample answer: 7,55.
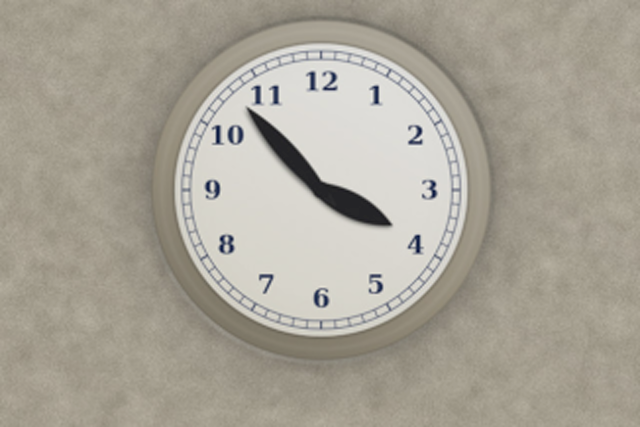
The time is 3,53
